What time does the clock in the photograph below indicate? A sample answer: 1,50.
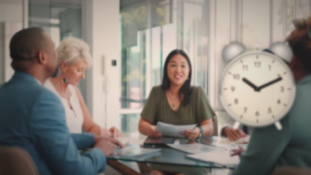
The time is 10,11
